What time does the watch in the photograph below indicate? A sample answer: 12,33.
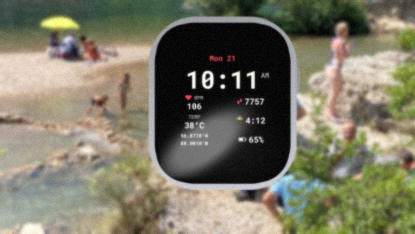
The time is 10,11
